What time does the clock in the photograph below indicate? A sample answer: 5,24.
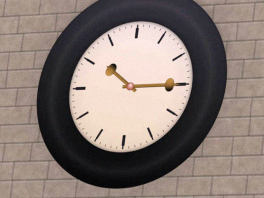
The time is 10,15
